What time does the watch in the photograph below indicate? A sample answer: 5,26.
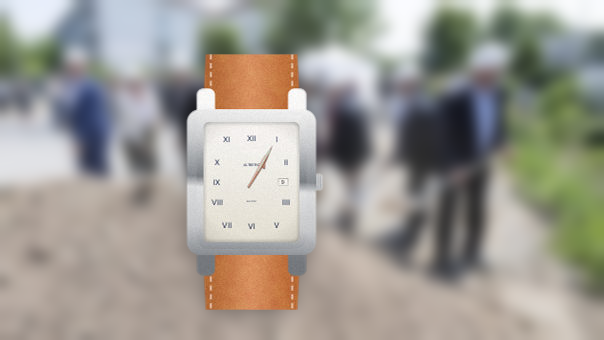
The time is 1,05
